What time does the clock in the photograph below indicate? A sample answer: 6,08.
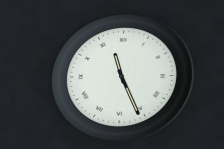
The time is 11,26
